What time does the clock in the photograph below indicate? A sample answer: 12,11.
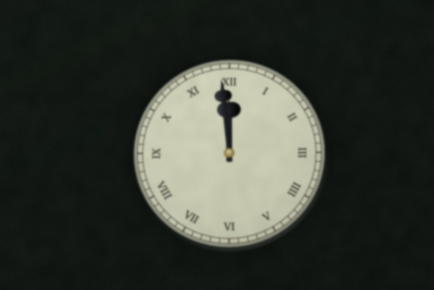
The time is 11,59
